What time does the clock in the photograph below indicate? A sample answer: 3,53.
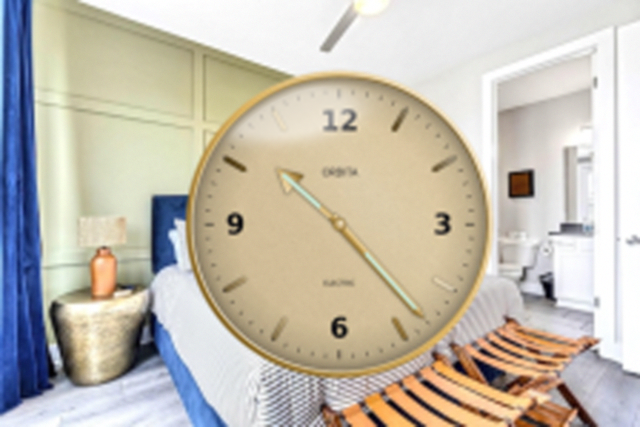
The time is 10,23
